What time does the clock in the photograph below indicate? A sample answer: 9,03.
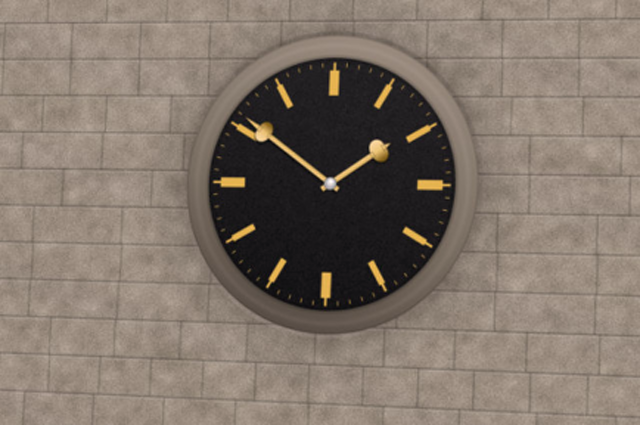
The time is 1,51
